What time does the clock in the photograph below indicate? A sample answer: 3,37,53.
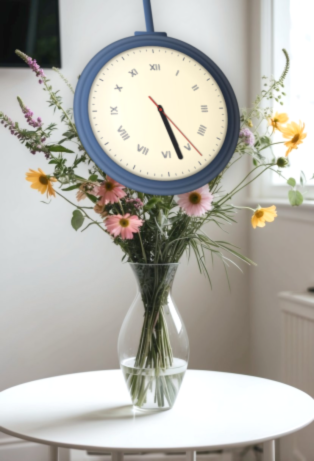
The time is 5,27,24
